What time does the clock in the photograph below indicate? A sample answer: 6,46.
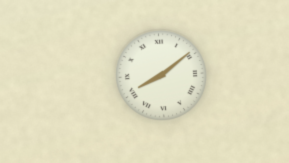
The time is 8,09
